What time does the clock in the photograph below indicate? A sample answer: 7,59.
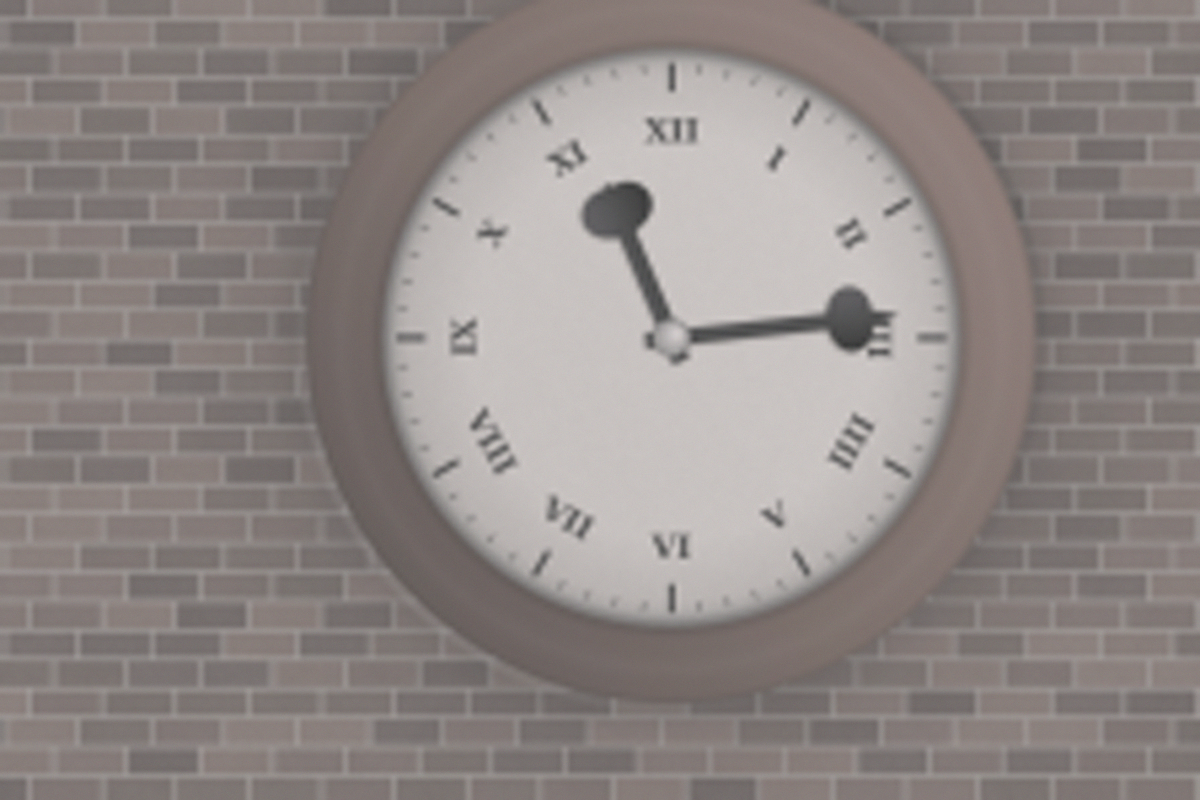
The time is 11,14
